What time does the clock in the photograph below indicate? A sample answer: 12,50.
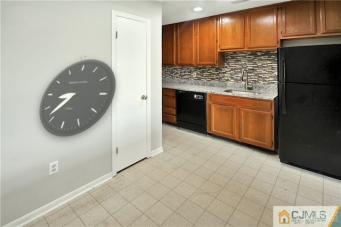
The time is 8,37
